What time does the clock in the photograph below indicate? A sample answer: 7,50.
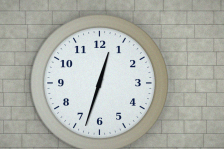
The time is 12,33
